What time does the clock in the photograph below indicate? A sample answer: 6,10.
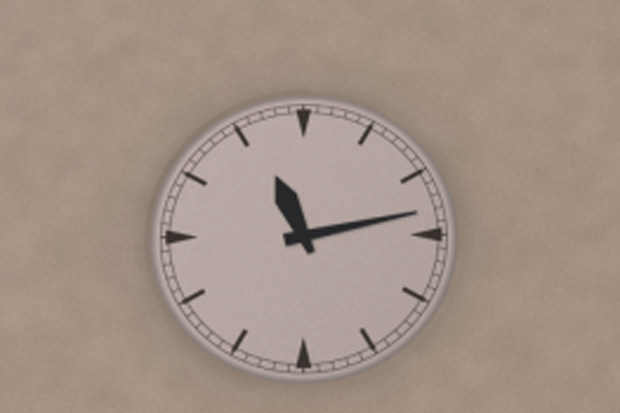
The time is 11,13
